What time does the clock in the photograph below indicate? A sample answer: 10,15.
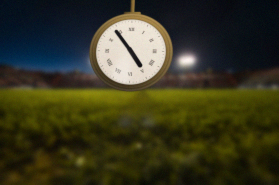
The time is 4,54
